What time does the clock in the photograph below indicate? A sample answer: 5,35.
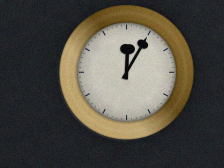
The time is 12,05
